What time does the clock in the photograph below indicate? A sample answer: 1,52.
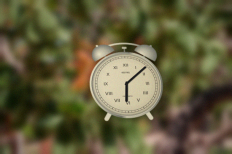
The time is 6,08
